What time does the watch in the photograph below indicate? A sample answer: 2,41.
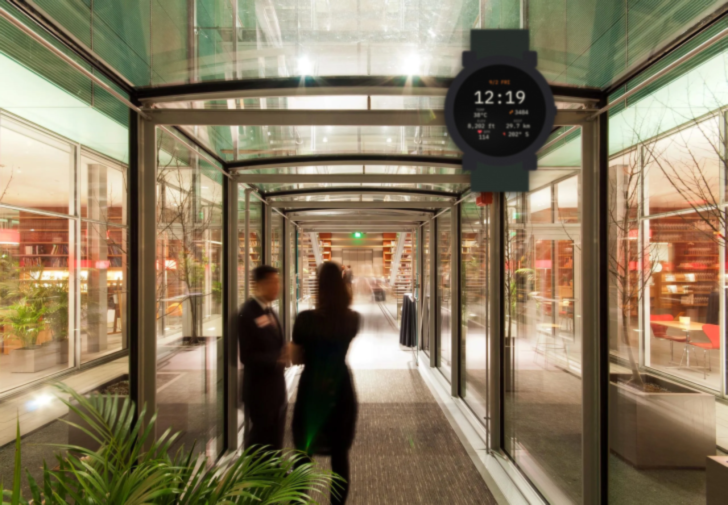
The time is 12,19
